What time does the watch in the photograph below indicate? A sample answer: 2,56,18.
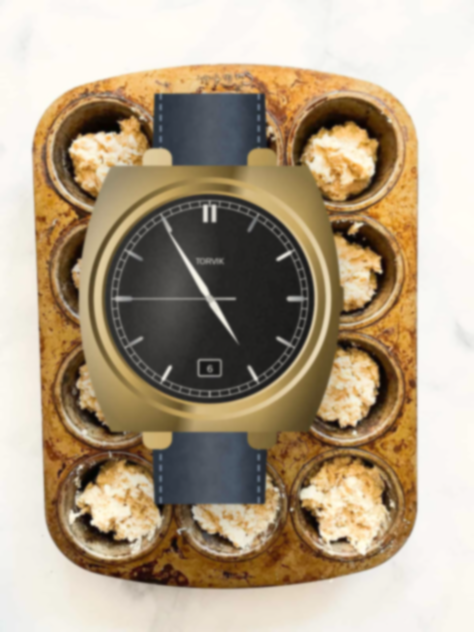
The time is 4,54,45
